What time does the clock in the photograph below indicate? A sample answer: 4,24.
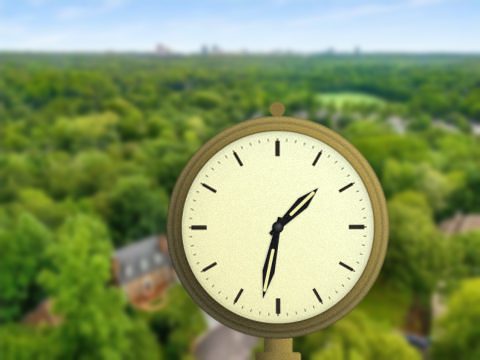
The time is 1,32
